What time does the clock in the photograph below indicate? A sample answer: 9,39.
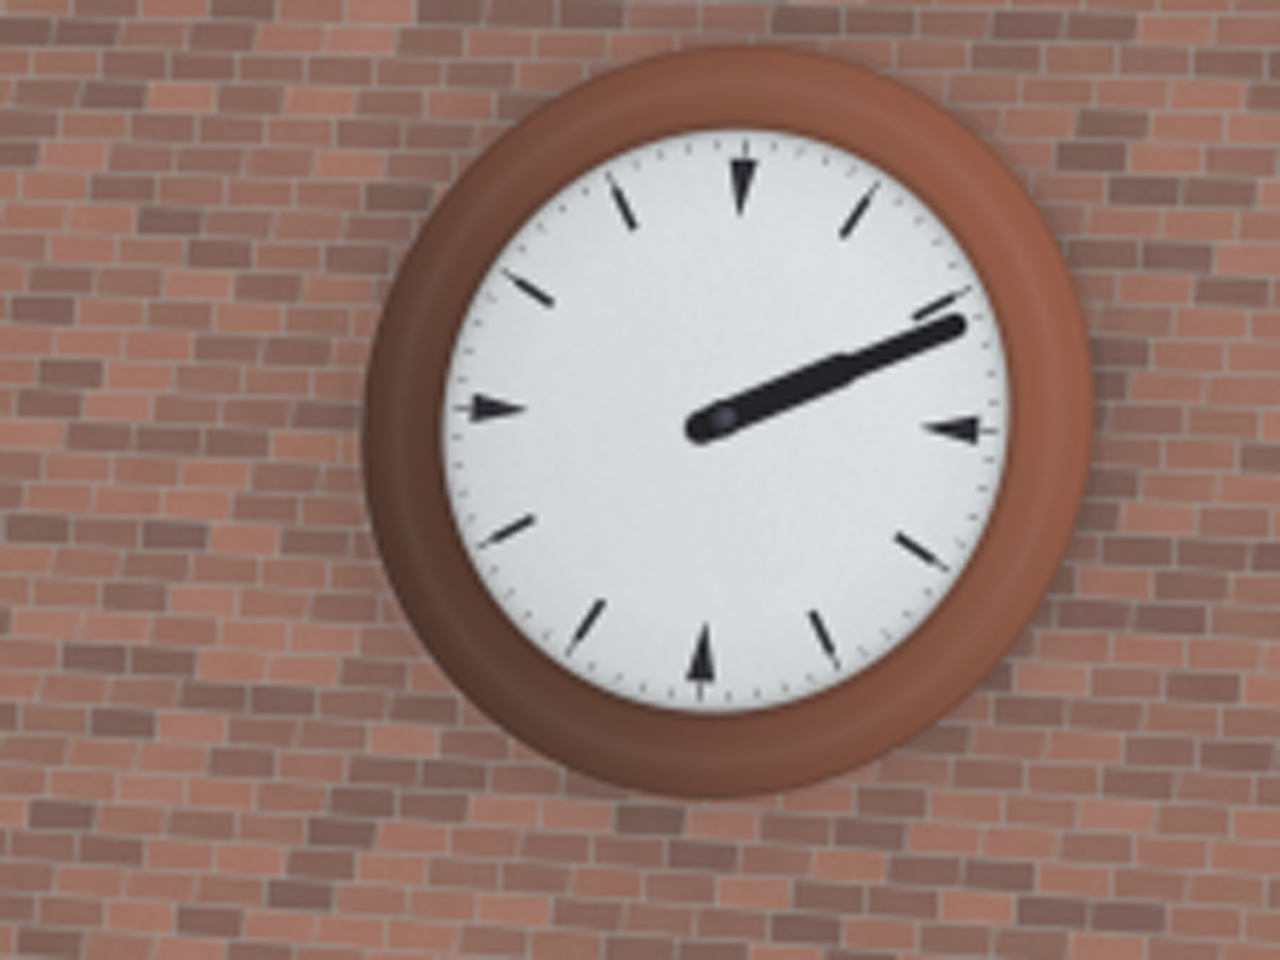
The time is 2,11
